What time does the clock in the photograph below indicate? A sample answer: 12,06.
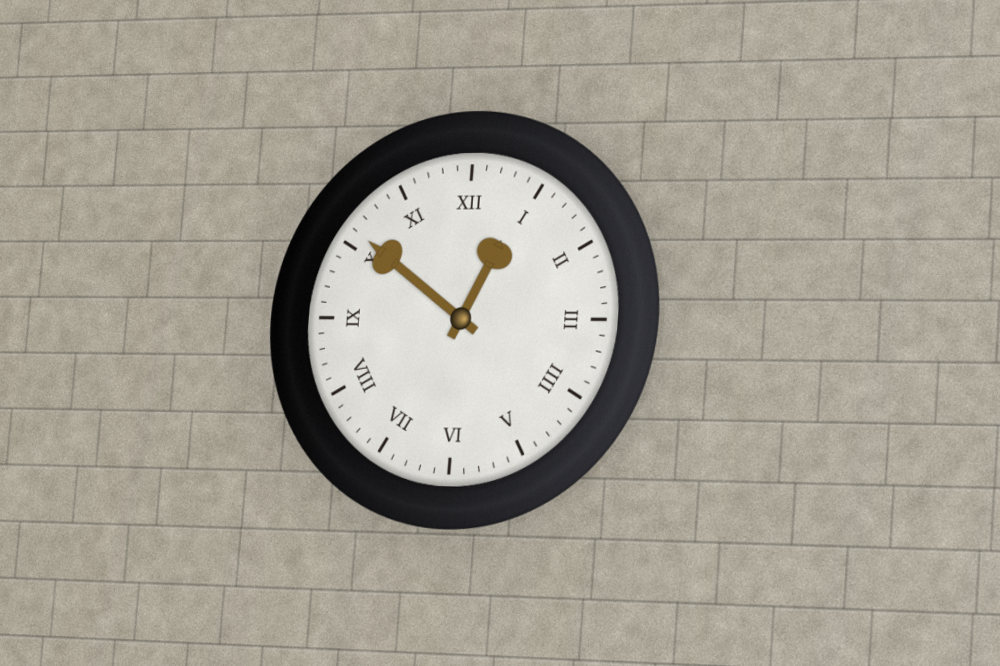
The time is 12,51
